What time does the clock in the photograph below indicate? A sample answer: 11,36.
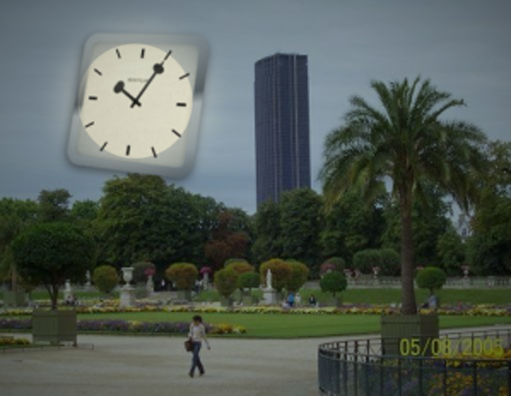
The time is 10,05
